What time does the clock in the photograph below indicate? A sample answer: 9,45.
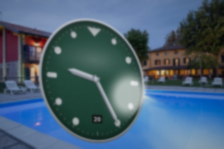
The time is 9,25
